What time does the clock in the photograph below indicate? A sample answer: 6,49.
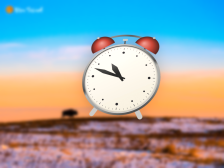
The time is 10,48
